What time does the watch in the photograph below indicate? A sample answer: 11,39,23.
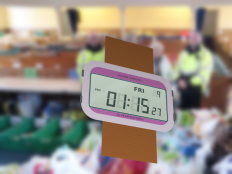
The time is 1,15,27
